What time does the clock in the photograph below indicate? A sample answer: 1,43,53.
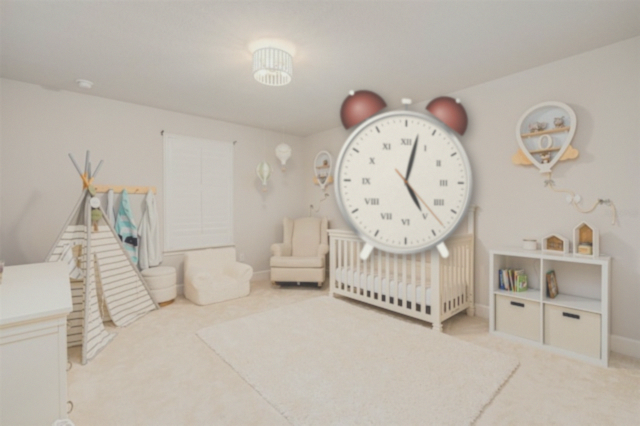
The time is 5,02,23
